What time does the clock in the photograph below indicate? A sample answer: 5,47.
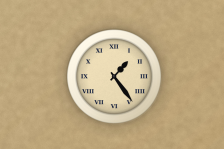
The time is 1,24
